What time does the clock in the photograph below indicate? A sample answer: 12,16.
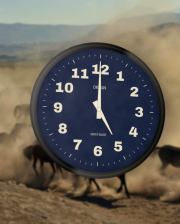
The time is 5,00
